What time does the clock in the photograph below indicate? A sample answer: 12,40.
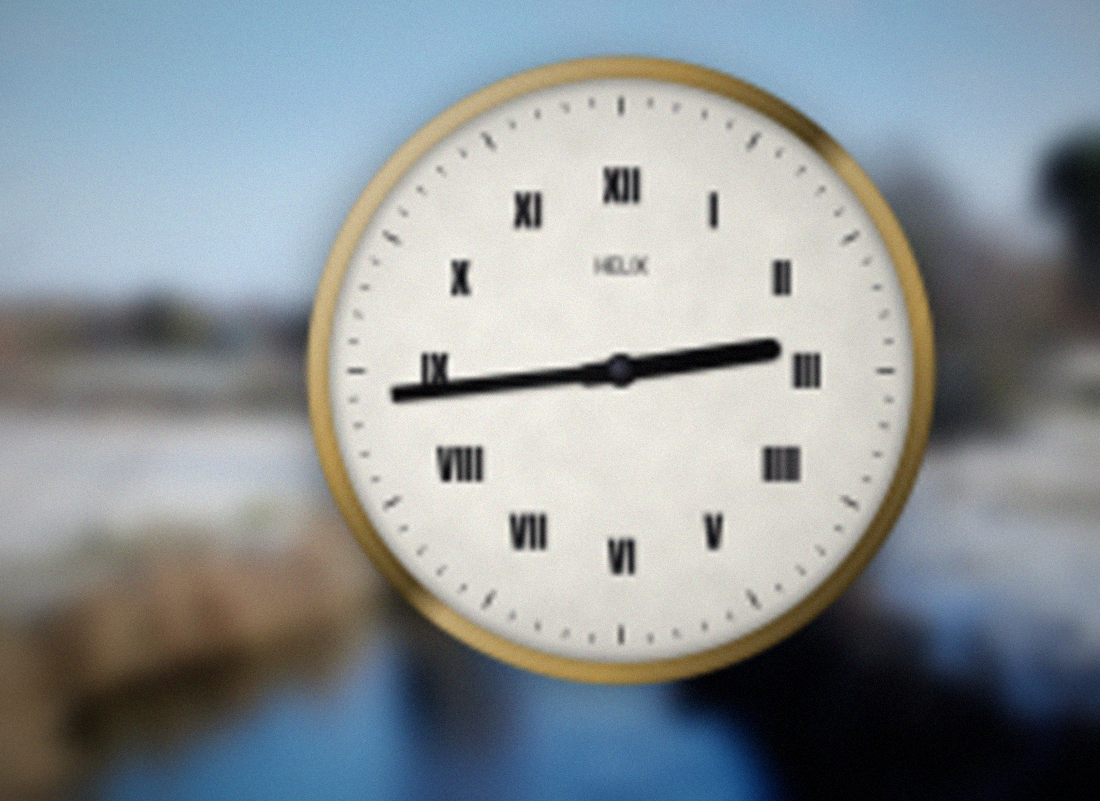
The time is 2,44
